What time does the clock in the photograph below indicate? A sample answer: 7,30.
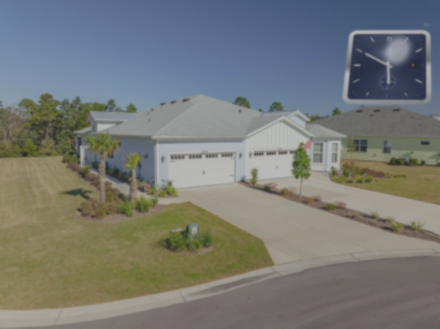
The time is 5,50
